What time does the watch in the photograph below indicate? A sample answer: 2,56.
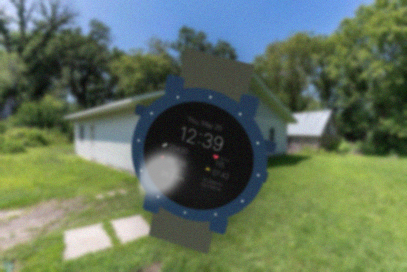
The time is 12,39
